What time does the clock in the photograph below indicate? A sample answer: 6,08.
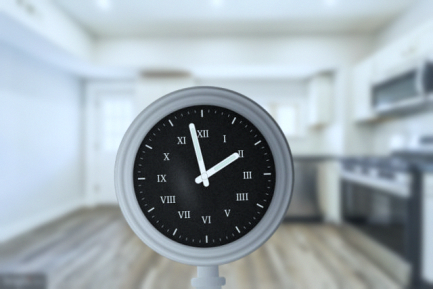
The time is 1,58
